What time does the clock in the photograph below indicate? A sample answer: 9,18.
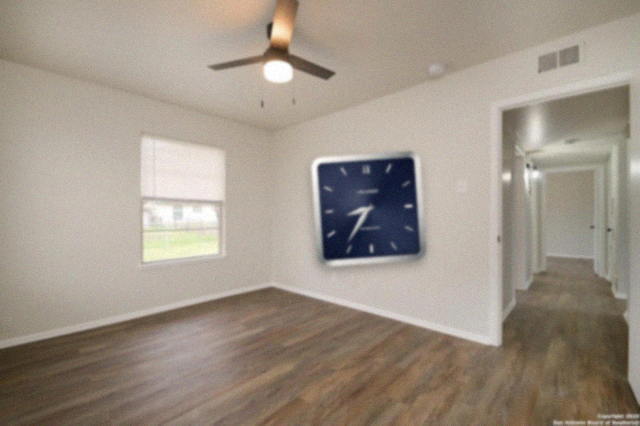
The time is 8,36
